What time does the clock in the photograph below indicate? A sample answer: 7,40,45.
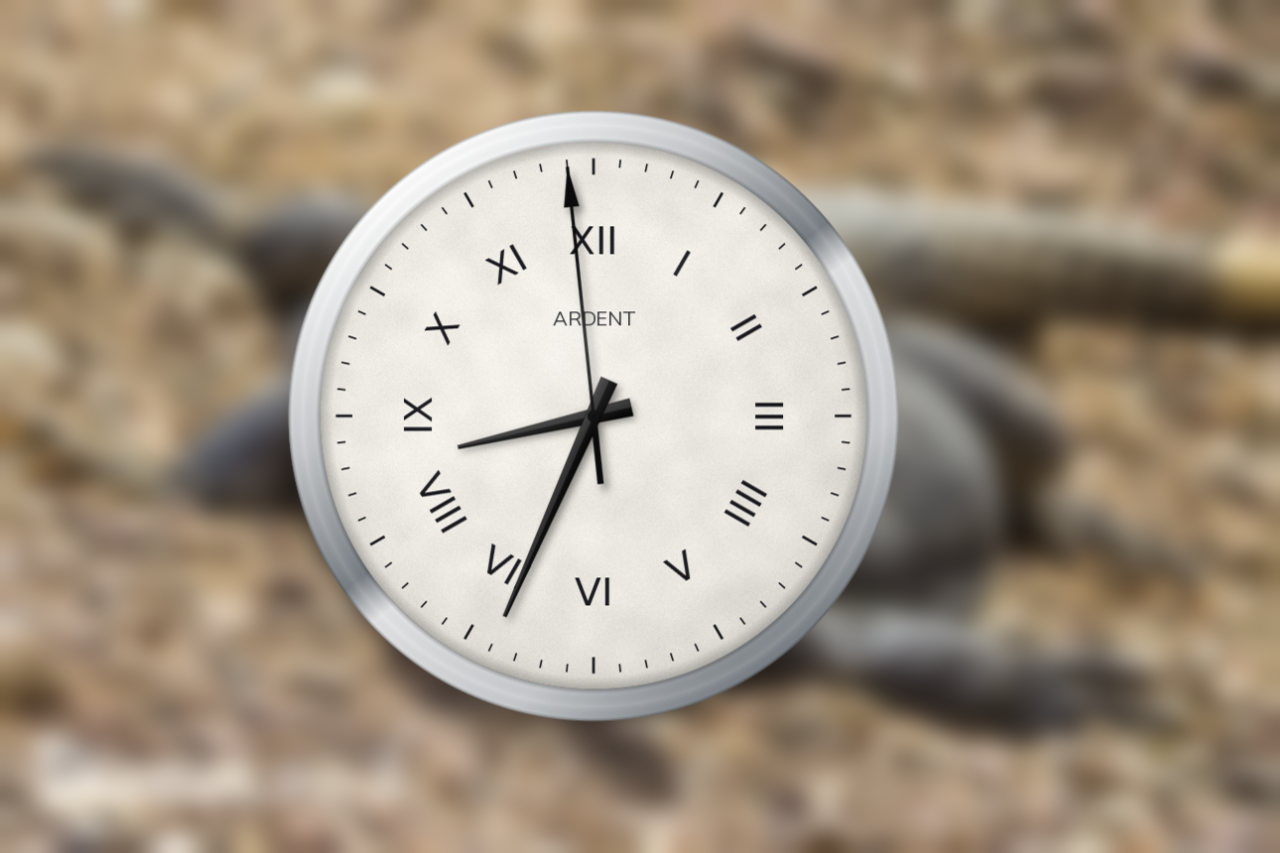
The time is 8,33,59
